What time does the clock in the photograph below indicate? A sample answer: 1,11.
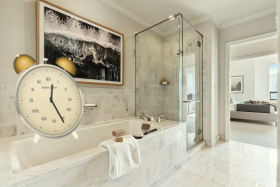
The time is 12,26
